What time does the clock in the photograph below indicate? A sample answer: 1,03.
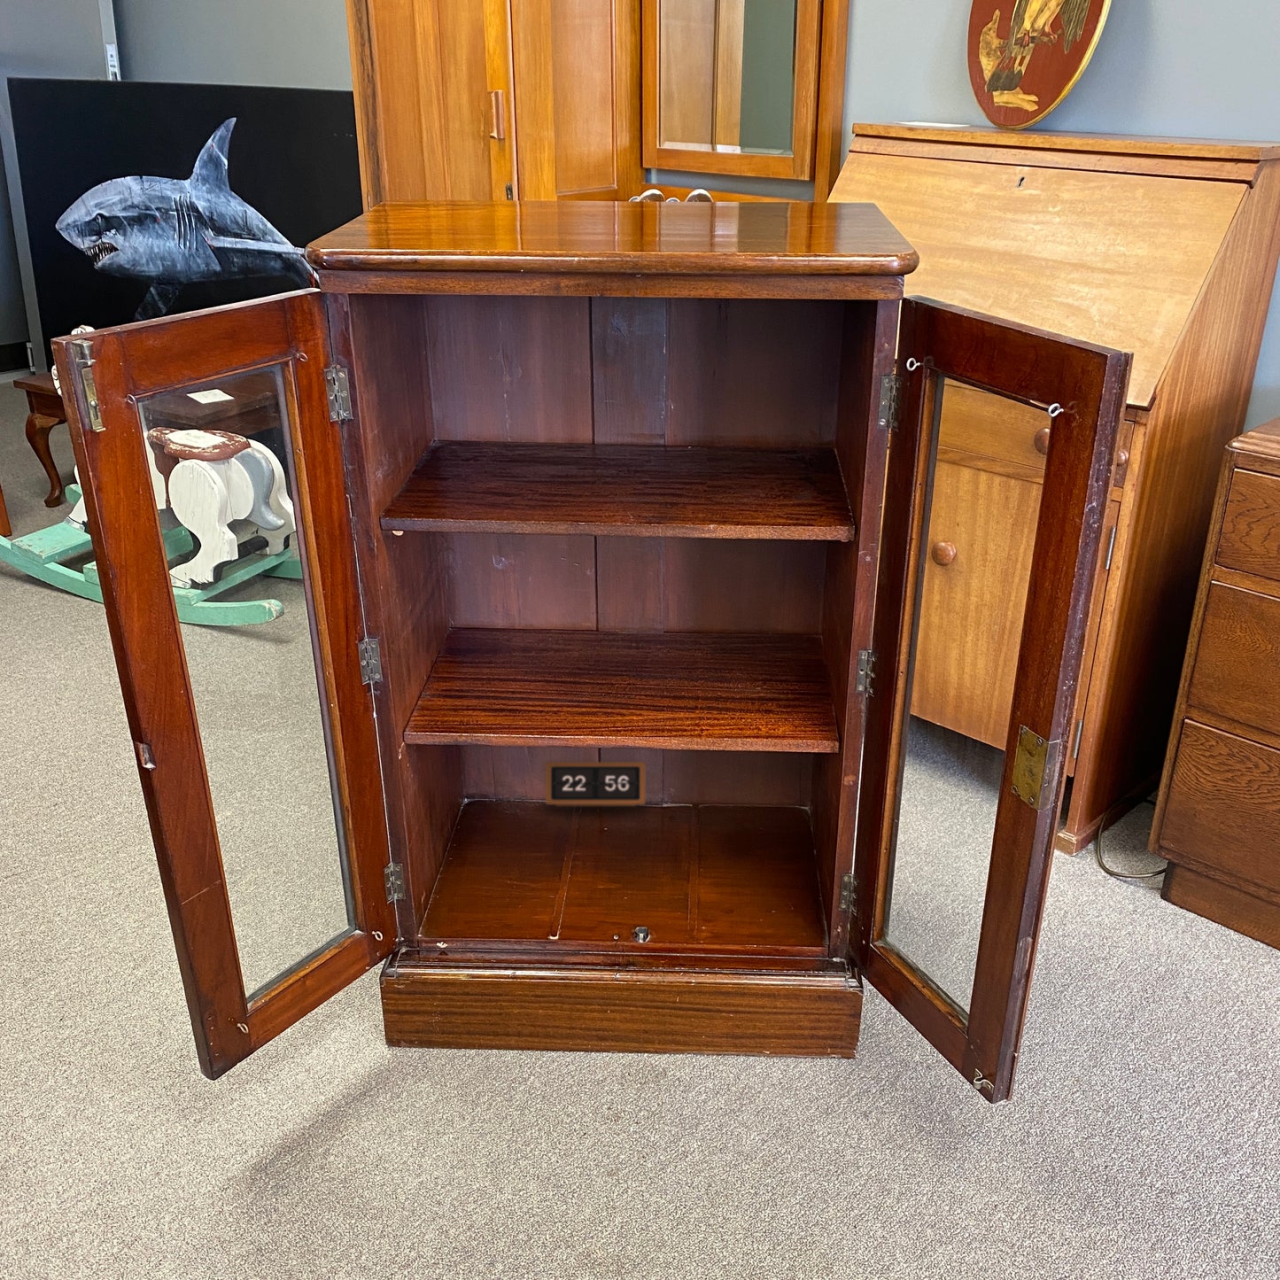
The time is 22,56
